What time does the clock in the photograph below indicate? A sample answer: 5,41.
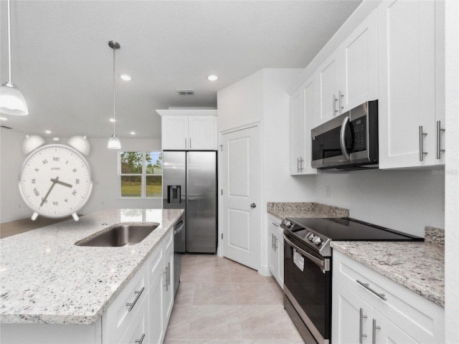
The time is 3,35
